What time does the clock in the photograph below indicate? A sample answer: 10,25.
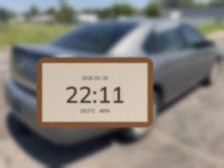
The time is 22,11
